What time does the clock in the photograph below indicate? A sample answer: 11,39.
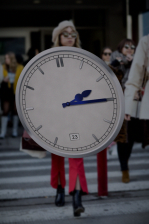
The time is 2,15
